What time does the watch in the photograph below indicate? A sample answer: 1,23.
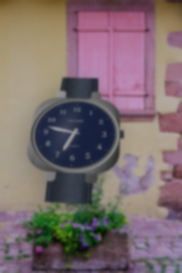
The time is 6,47
